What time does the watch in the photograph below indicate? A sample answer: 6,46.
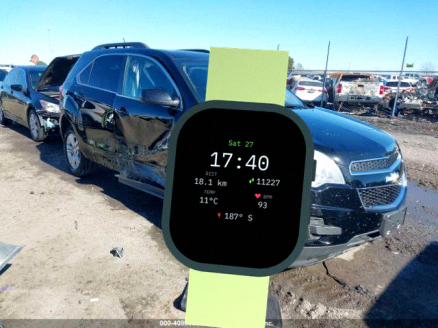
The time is 17,40
